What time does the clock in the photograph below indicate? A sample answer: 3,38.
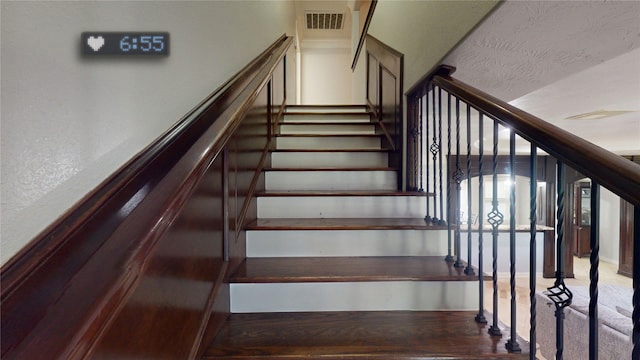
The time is 6,55
